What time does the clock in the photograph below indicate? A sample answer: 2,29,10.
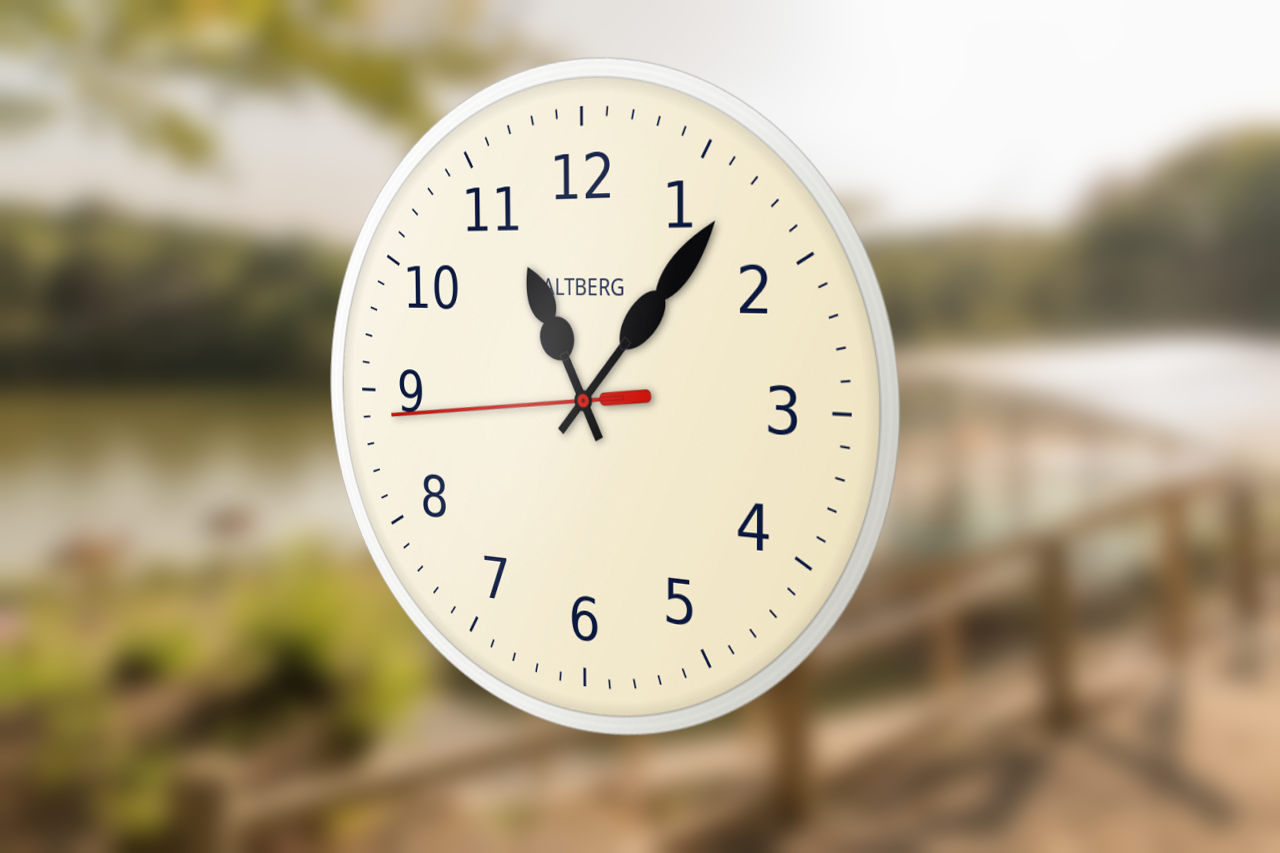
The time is 11,06,44
